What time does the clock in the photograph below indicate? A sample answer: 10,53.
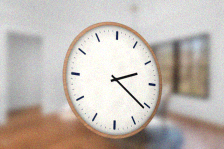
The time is 2,21
